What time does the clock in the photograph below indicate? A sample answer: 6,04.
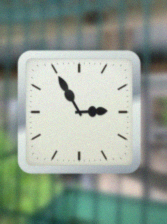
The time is 2,55
